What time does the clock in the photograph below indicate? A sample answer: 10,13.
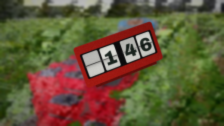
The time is 1,46
